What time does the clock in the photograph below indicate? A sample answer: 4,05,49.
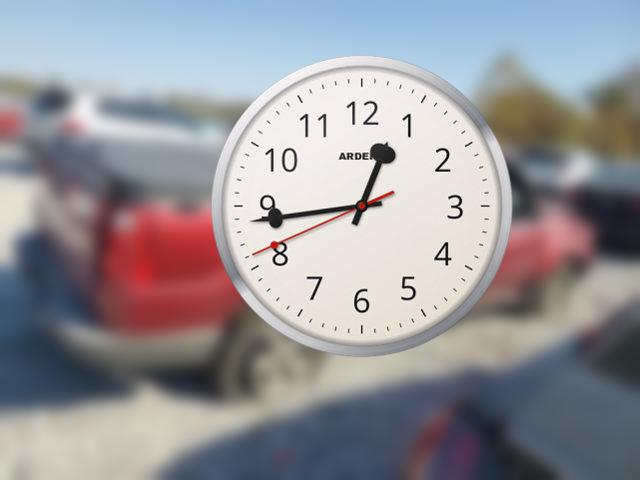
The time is 12,43,41
